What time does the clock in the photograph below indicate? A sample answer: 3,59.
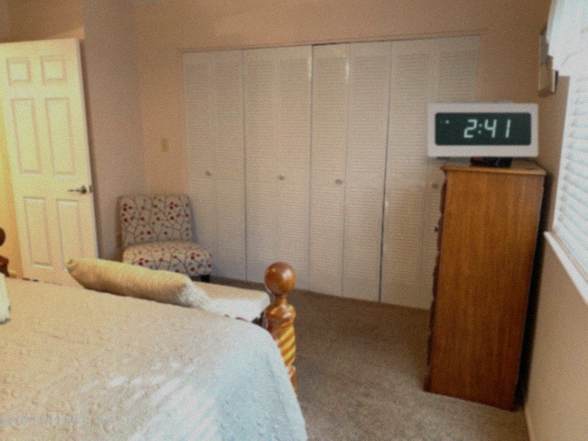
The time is 2,41
